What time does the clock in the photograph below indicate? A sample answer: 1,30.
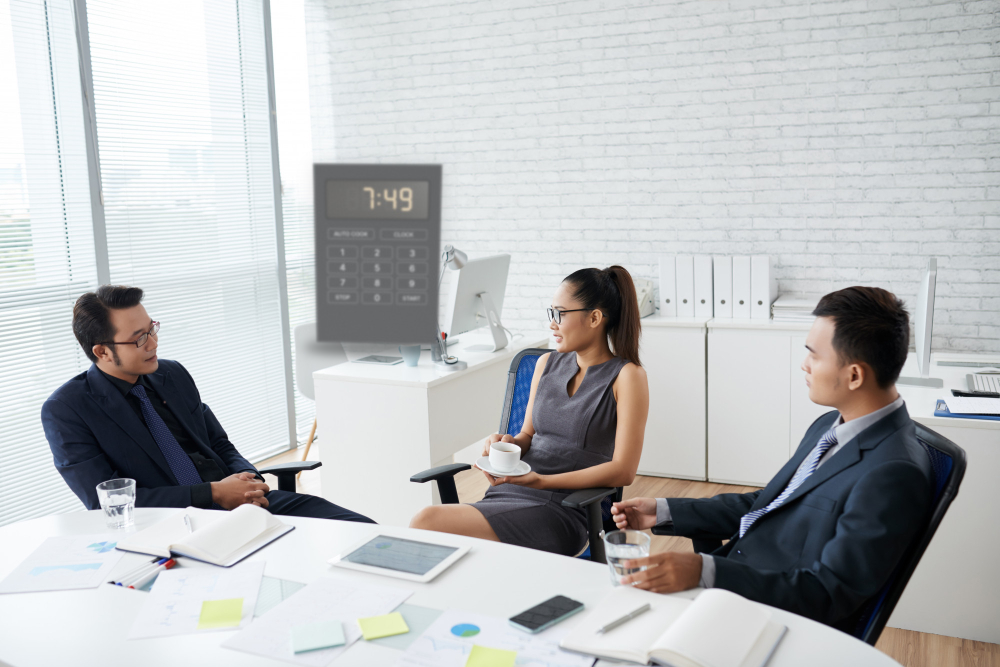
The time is 7,49
